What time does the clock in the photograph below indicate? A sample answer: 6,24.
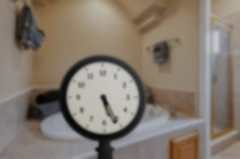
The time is 5,26
